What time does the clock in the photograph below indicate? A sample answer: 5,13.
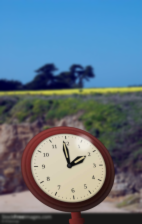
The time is 1,59
